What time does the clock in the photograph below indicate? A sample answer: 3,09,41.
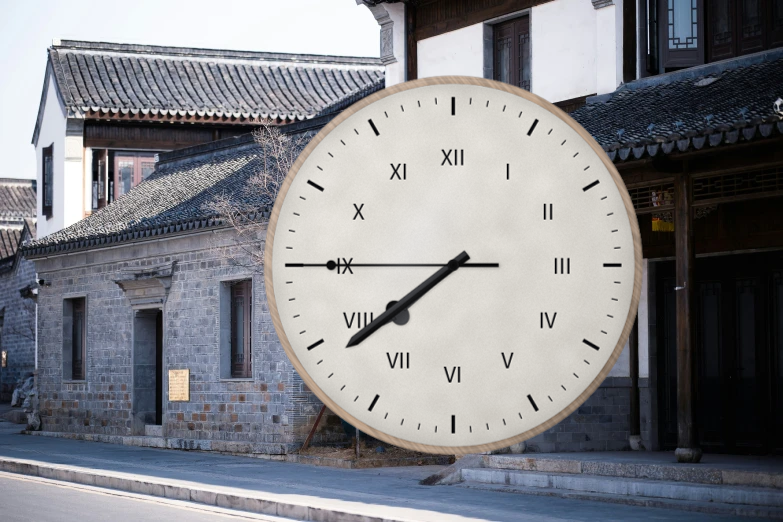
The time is 7,38,45
